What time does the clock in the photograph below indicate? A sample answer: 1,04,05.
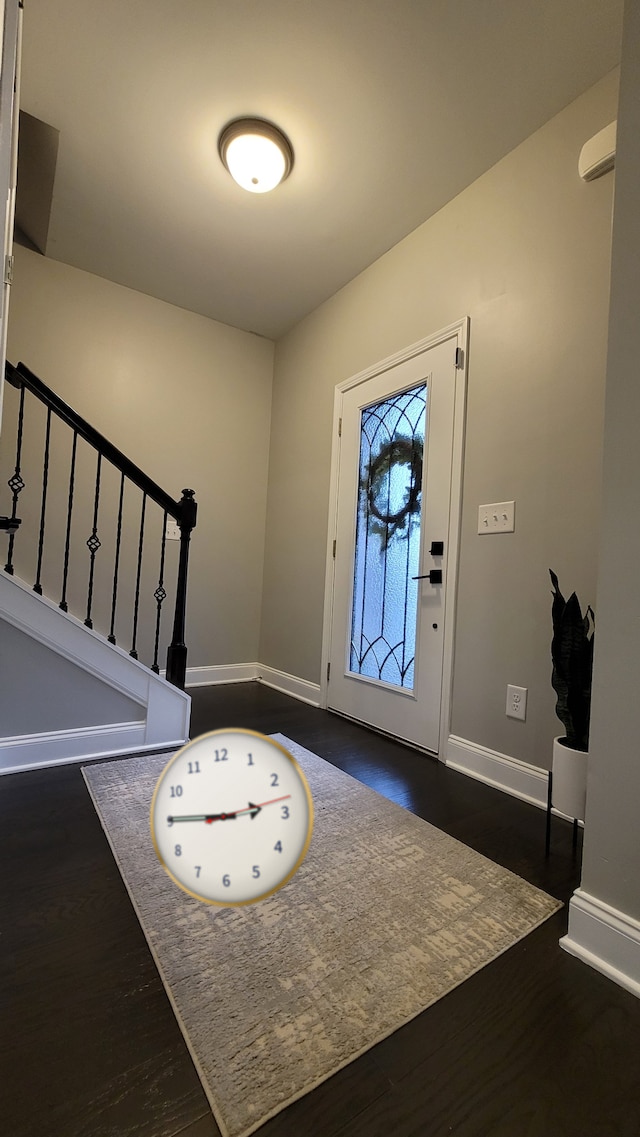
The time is 2,45,13
